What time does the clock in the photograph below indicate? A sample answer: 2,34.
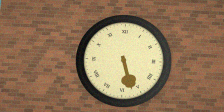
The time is 5,27
